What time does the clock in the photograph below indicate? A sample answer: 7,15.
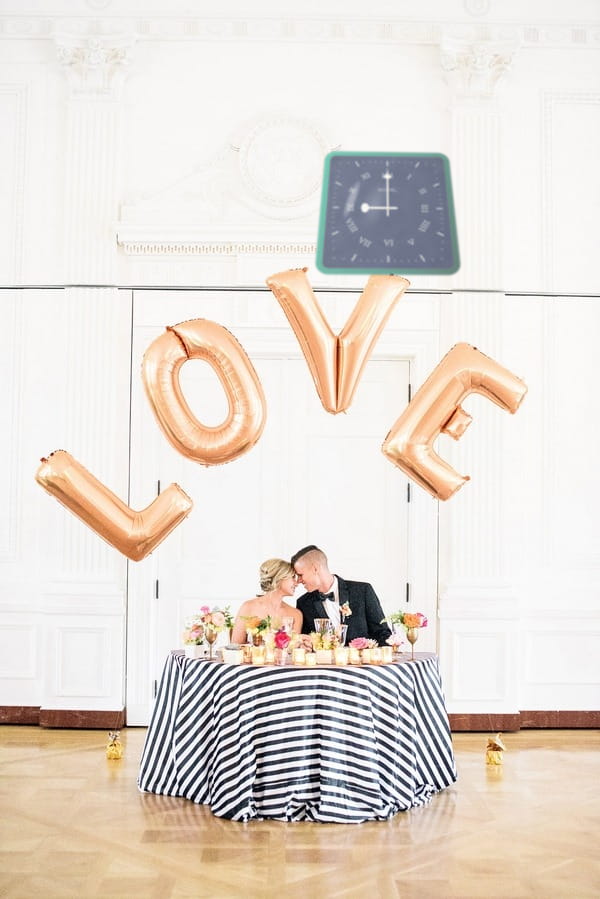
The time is 9,00
